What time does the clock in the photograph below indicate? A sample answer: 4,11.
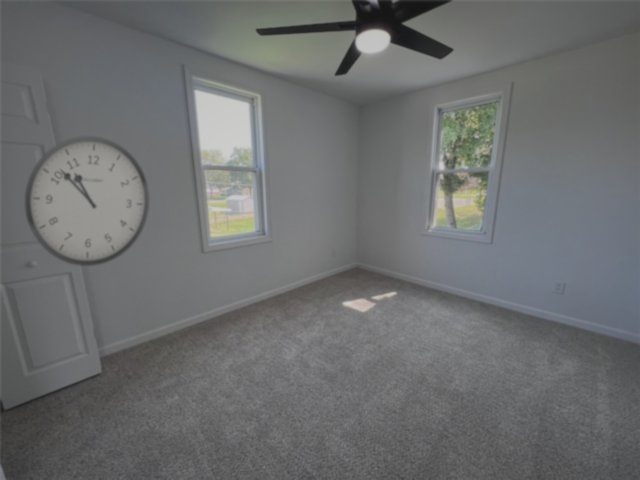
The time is 10,52
